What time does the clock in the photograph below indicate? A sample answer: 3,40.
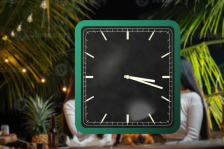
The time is 3,18
